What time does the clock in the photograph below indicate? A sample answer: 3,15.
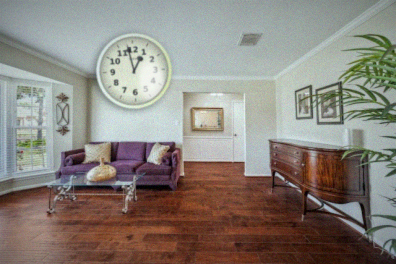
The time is 12,58
